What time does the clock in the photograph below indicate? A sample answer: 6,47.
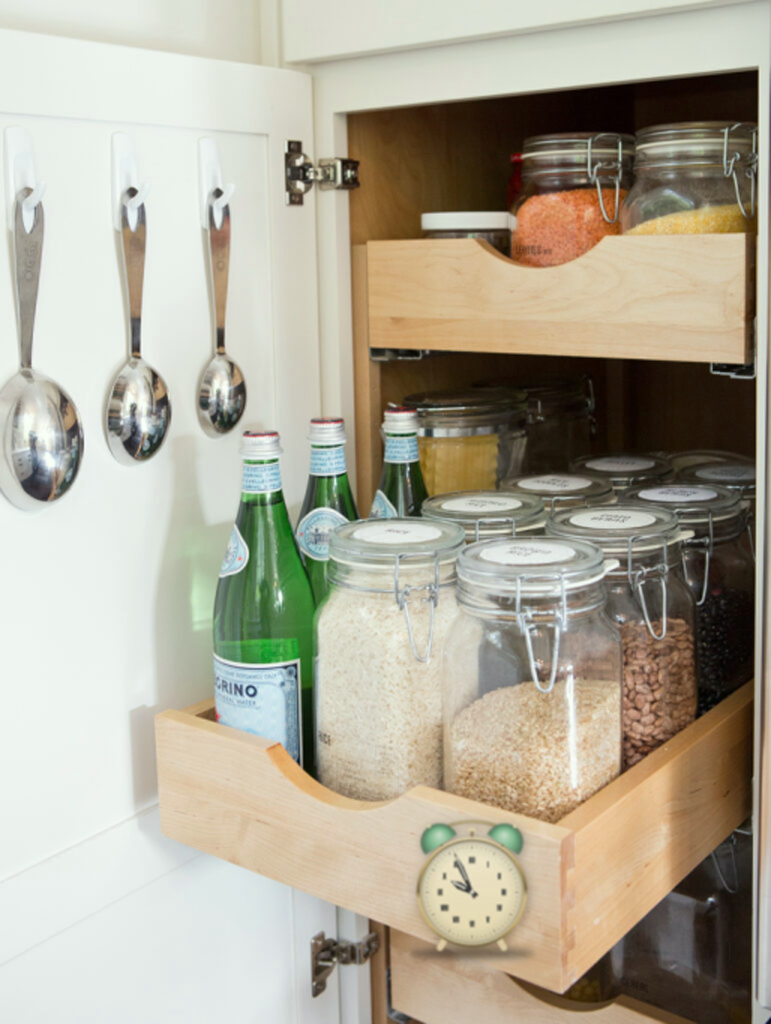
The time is 9,56
